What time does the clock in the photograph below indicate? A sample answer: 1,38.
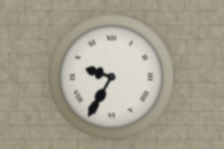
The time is 9,35
